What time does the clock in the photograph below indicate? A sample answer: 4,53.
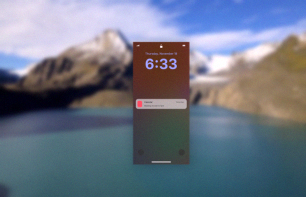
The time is 6,33
